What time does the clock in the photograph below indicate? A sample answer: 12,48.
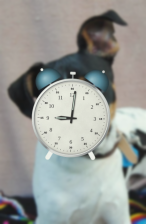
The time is 9,01
